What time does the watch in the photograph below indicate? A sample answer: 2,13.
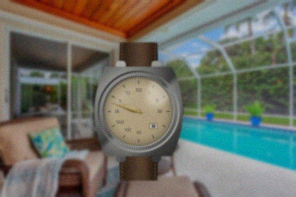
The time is 9,48
